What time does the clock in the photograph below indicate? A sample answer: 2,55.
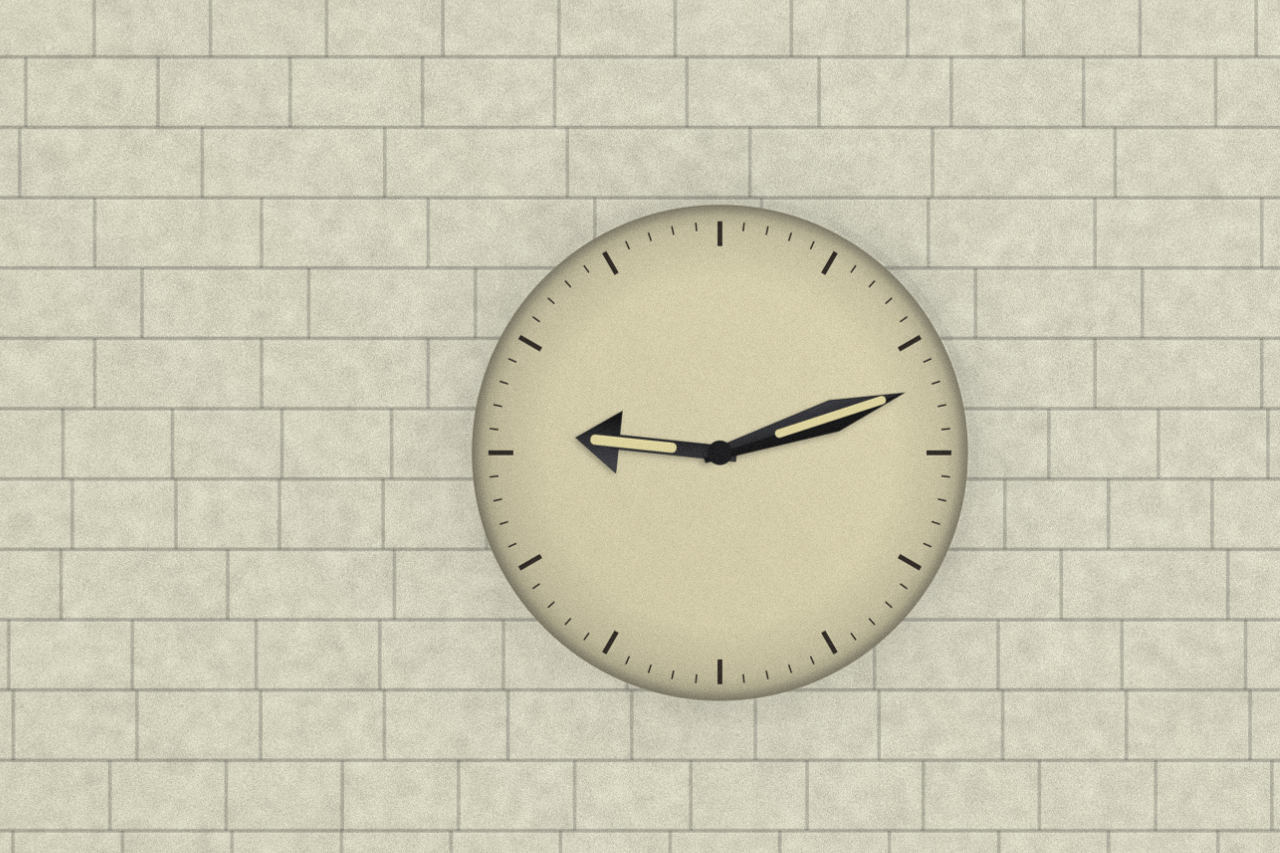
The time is 9,12
